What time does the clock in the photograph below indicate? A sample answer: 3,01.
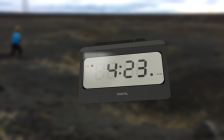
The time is 4,23
